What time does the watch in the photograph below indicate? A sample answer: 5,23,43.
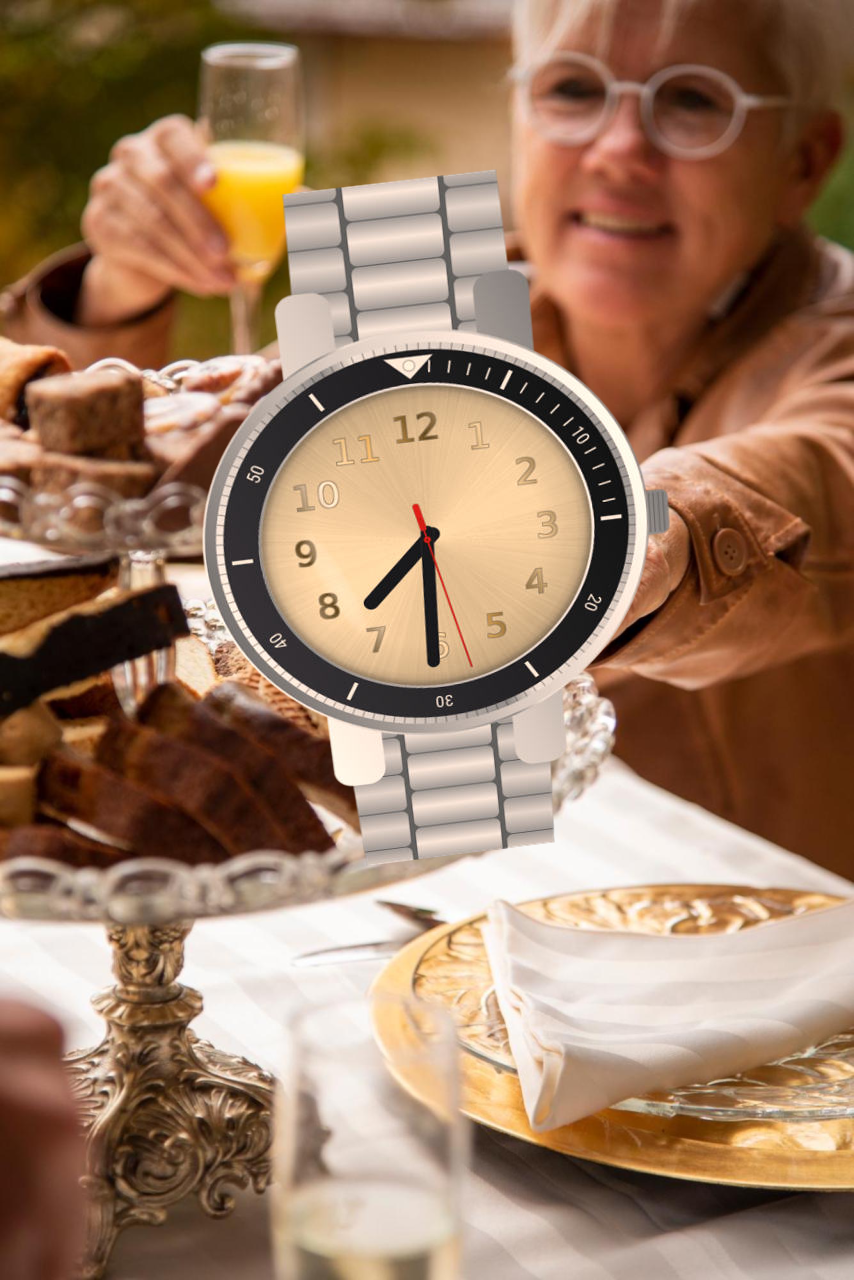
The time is 7,30,28
